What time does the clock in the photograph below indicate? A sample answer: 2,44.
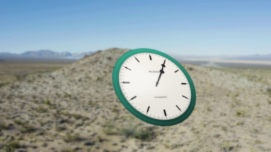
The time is 1,05
